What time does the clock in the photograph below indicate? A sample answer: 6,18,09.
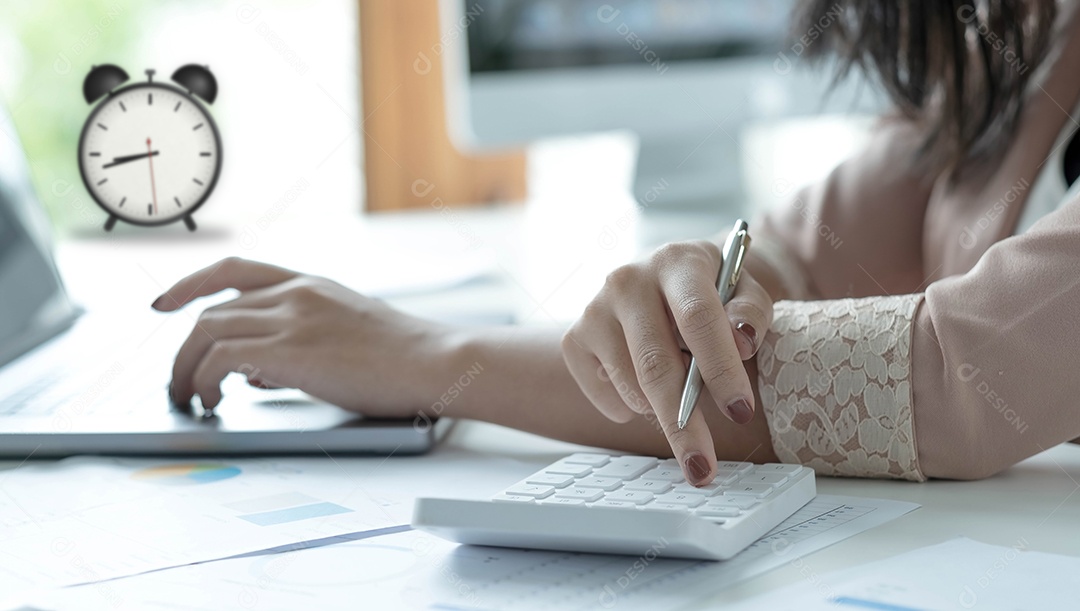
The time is 8,42,29
